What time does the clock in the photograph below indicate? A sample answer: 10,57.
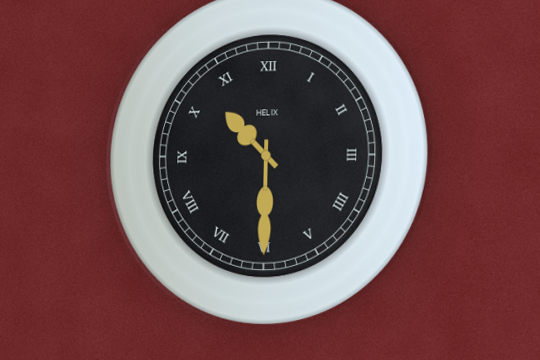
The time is 10,30
